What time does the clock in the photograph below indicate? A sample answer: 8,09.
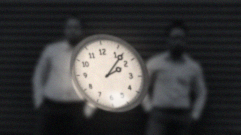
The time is 2,07
